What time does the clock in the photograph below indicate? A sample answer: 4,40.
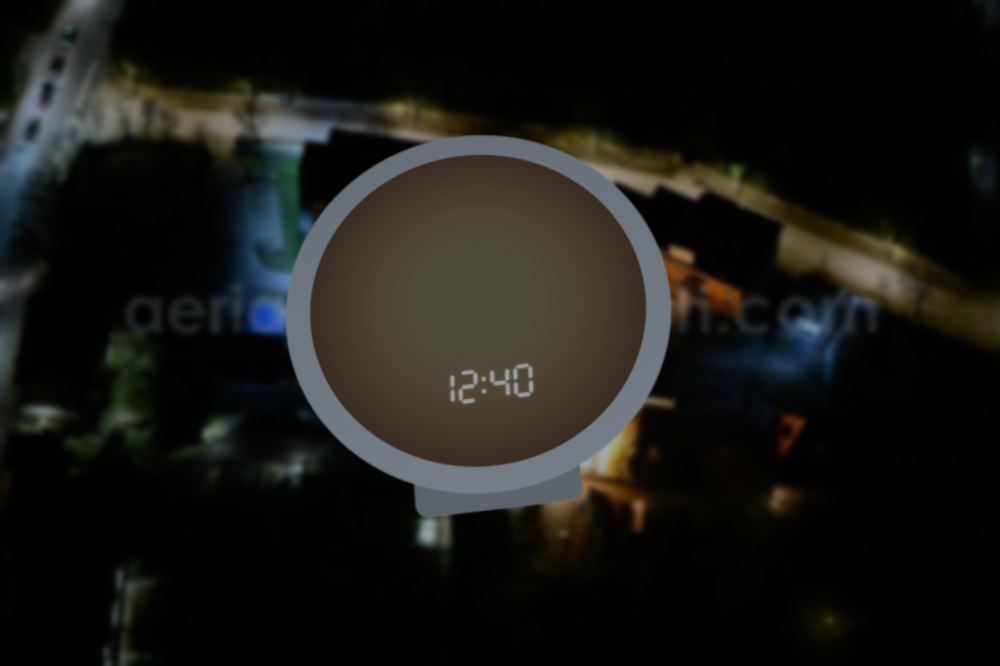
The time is 12,40
